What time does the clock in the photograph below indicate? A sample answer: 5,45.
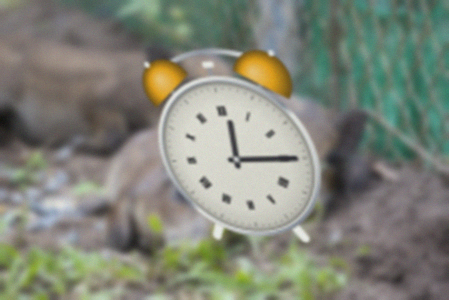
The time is 12,15
